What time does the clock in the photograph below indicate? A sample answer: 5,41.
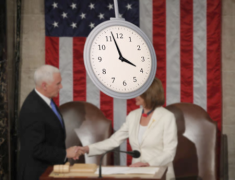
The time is 3,57
